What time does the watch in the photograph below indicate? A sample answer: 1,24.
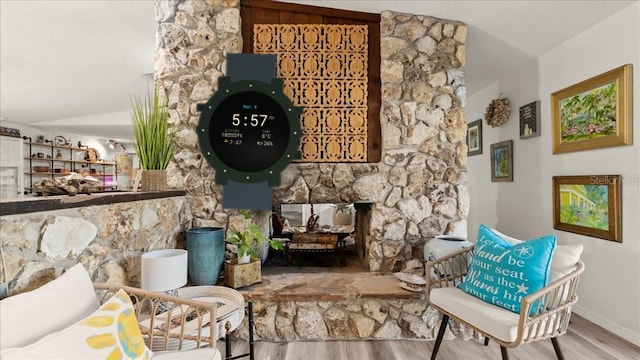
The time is 5,57
